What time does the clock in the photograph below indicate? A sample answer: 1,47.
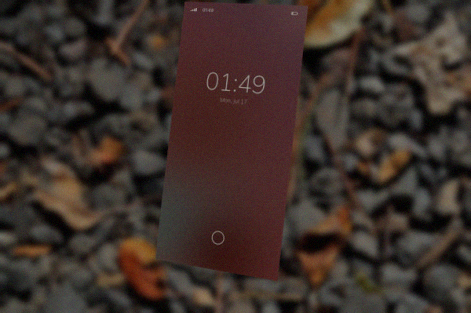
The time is 1,49
